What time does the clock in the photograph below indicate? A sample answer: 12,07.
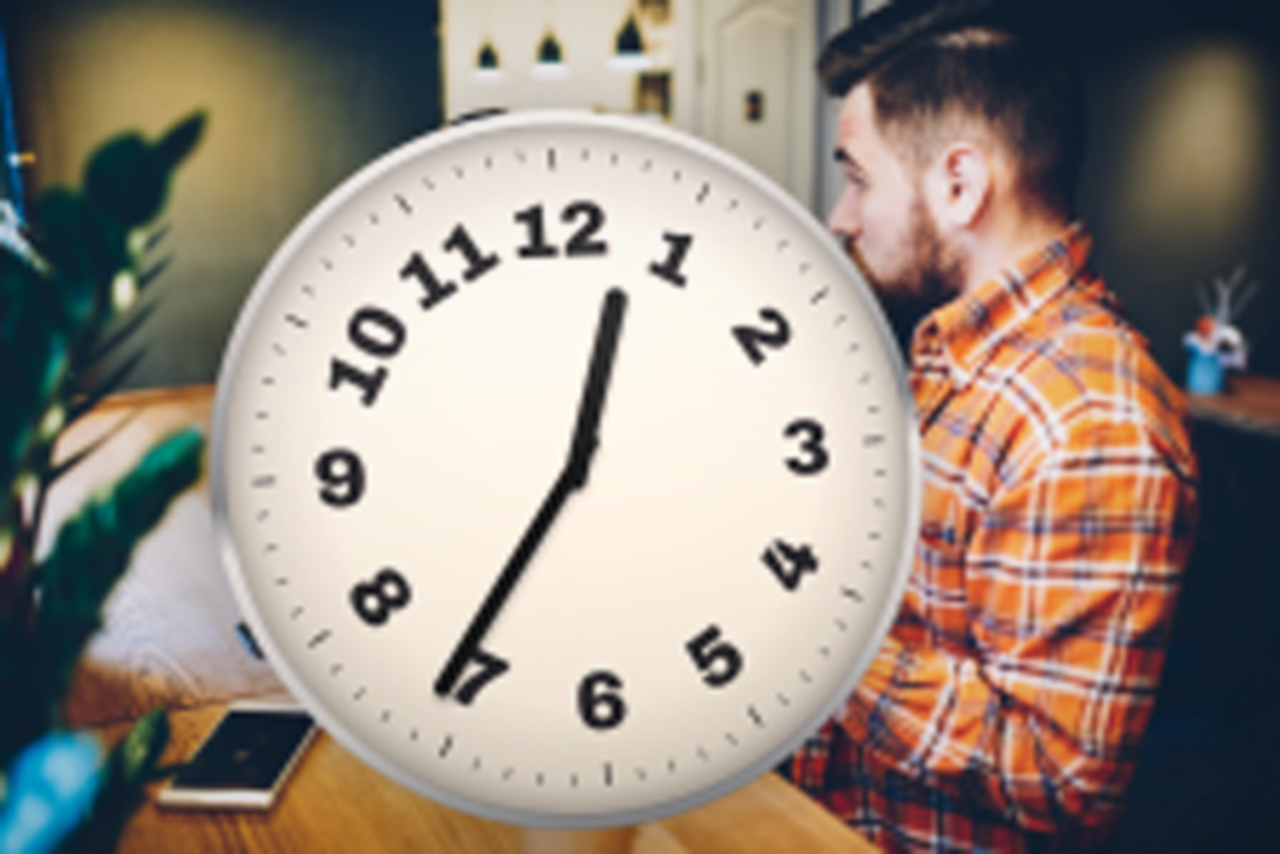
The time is 12,36
